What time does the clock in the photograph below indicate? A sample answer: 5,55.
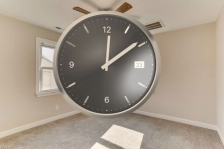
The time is 12,09
